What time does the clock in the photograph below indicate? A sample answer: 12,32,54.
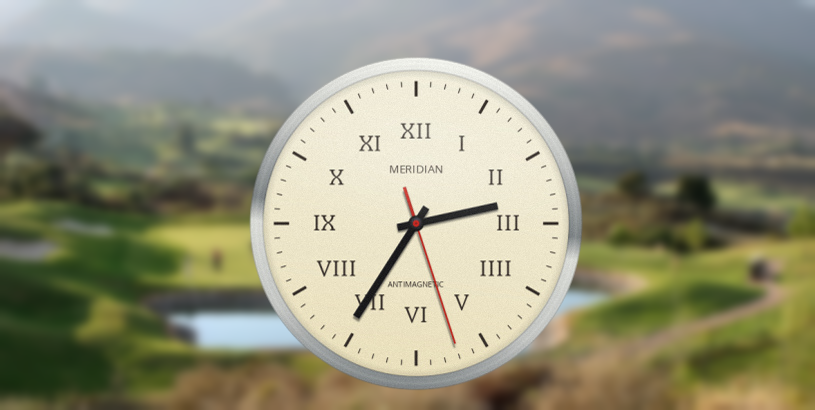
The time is 2,35,27
